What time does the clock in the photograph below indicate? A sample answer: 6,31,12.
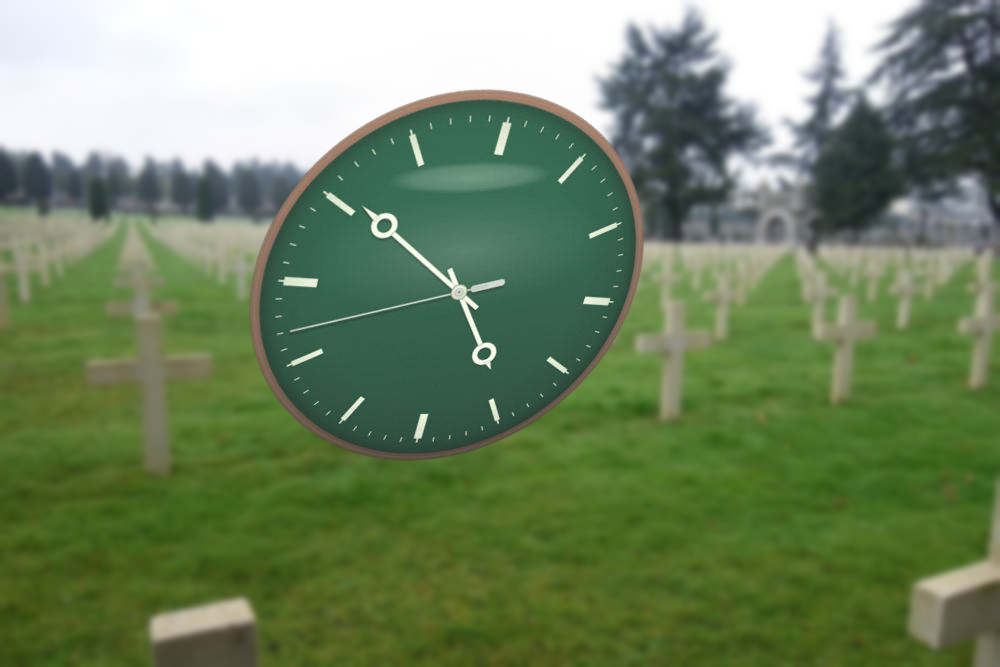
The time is 4,50,42
